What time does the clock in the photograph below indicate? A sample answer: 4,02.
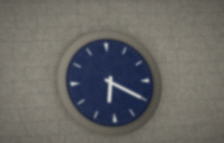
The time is 6,20
